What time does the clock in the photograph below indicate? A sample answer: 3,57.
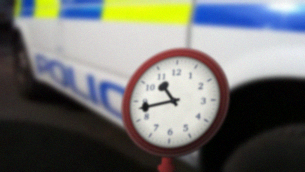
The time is 10,43
